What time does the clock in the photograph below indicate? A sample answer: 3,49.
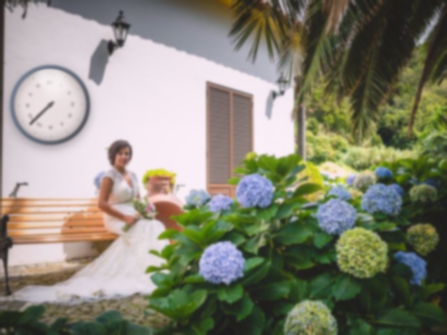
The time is 7,38
